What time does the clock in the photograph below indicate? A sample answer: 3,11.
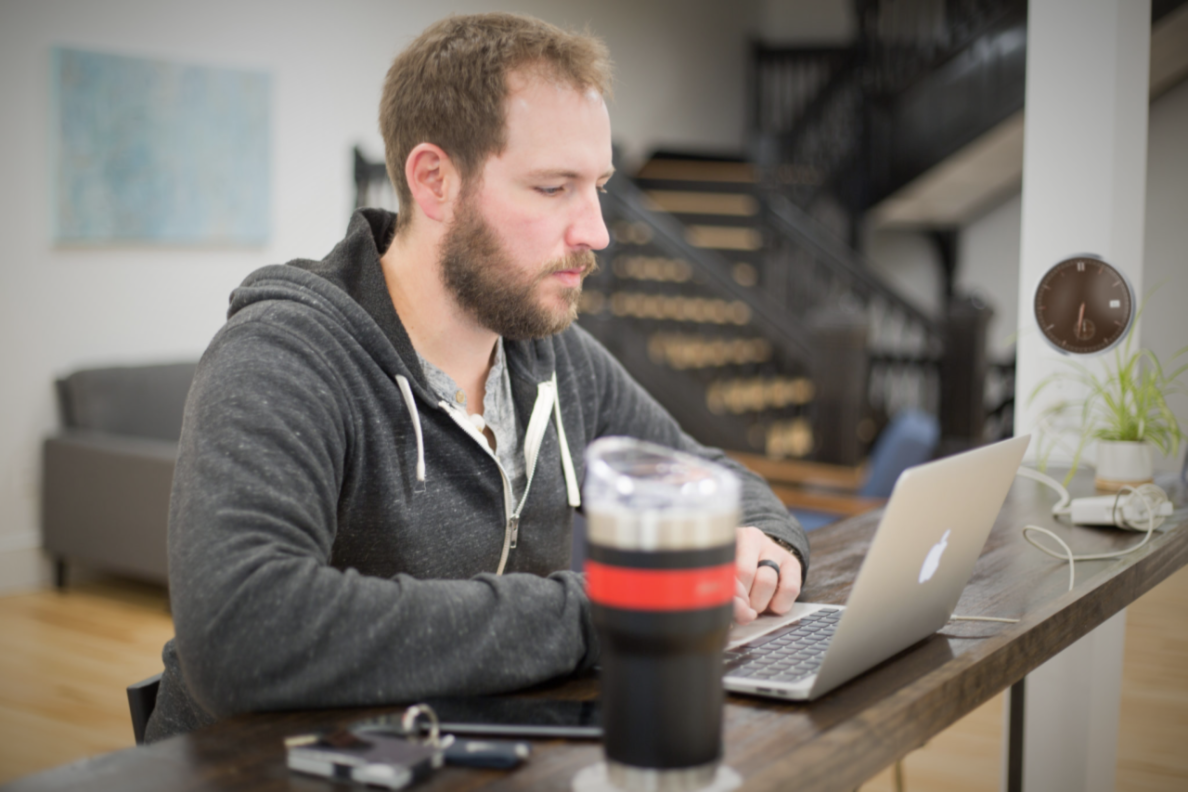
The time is 6,32
